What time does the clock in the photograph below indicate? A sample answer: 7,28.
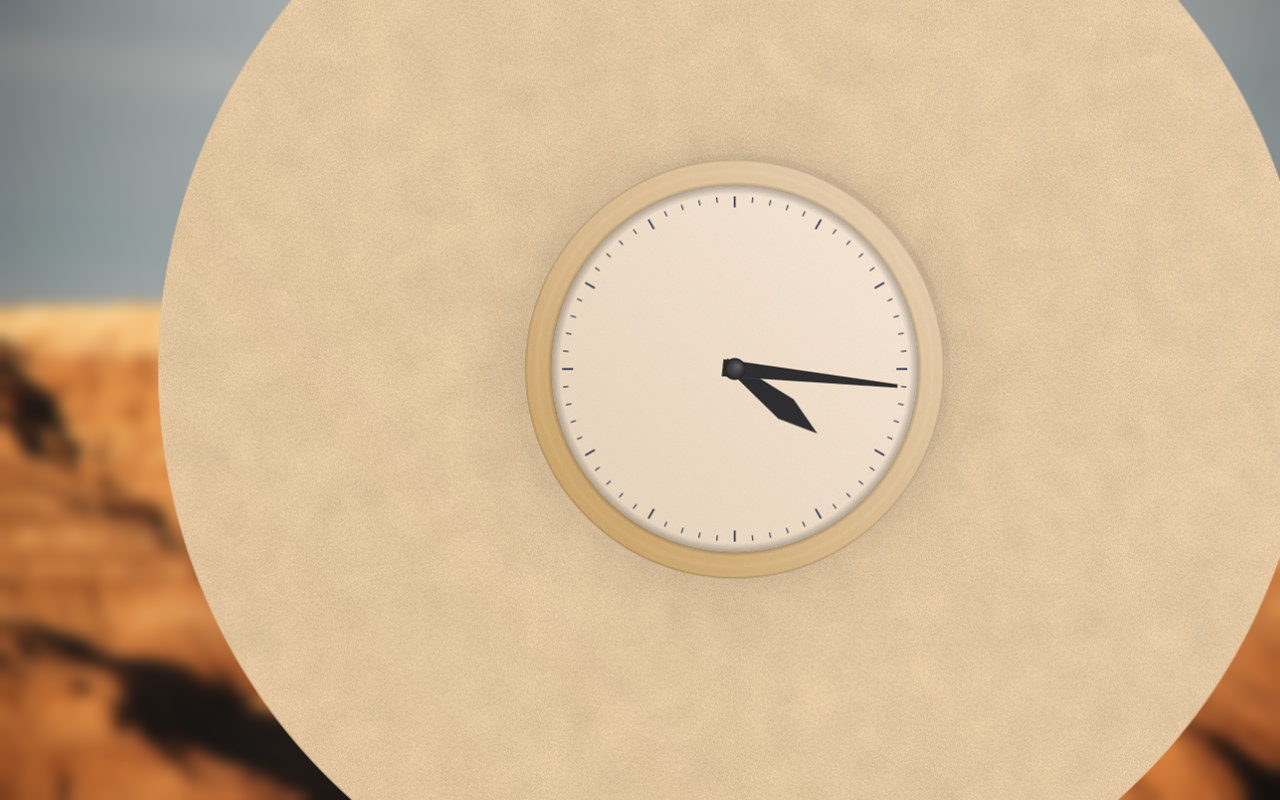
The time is 4,16
